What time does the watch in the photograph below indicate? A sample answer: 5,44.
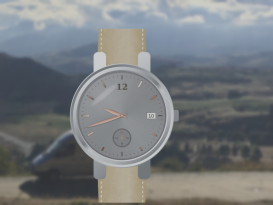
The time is 9,42
